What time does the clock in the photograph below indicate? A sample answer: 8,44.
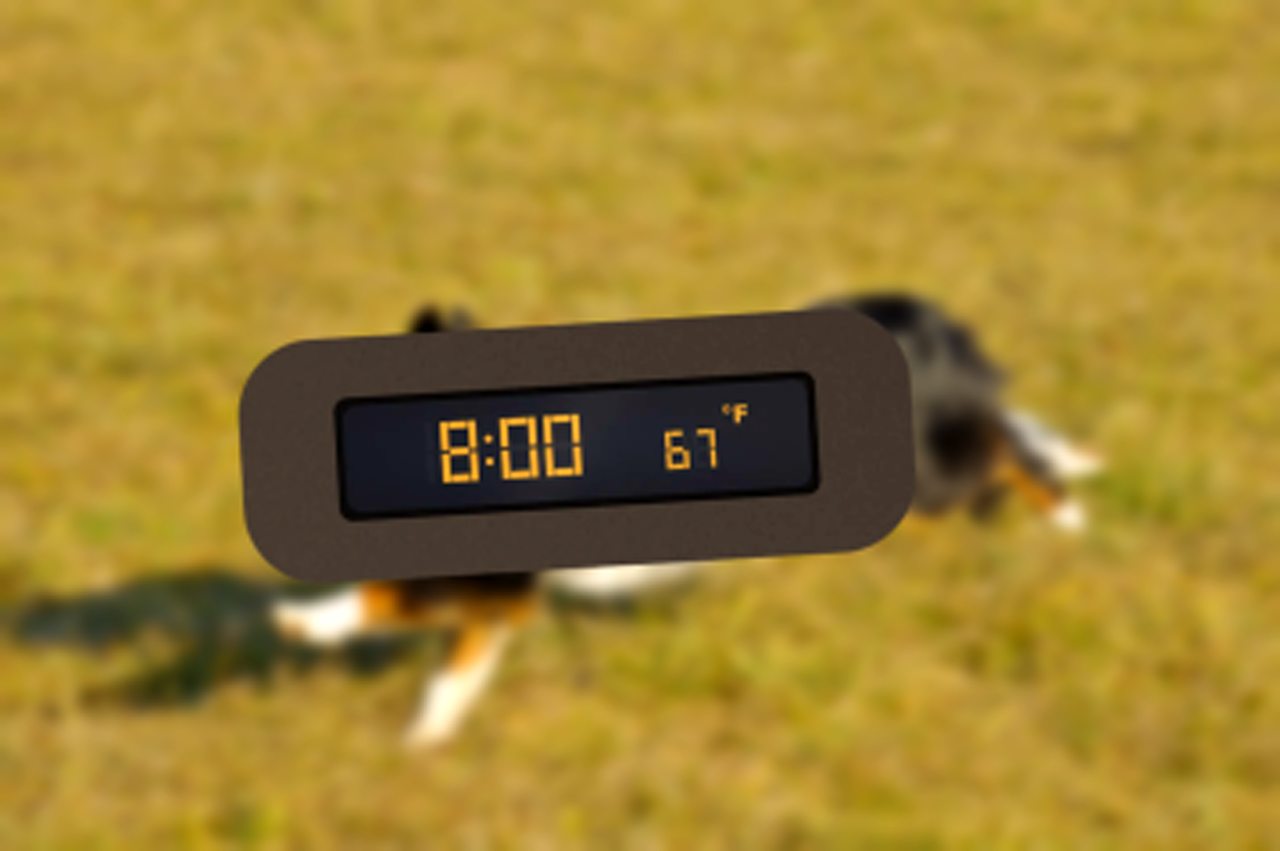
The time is 8,00
